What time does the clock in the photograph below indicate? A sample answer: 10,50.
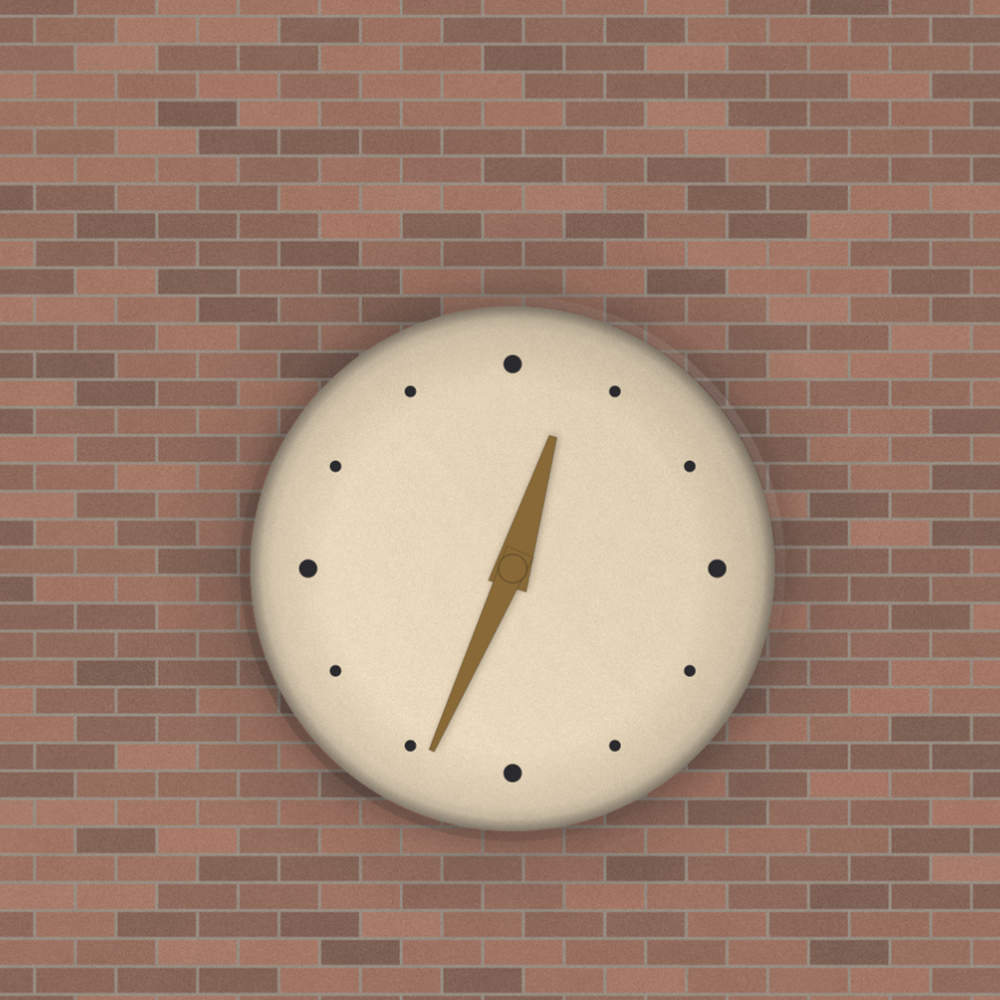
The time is 12,34
